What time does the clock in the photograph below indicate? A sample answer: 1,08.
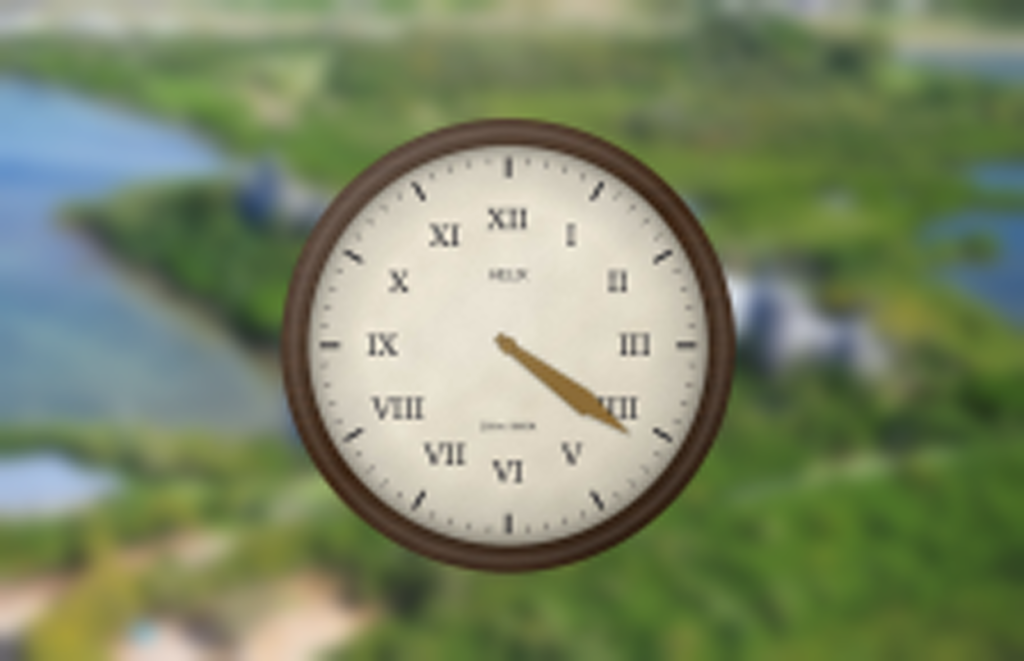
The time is 4,21
